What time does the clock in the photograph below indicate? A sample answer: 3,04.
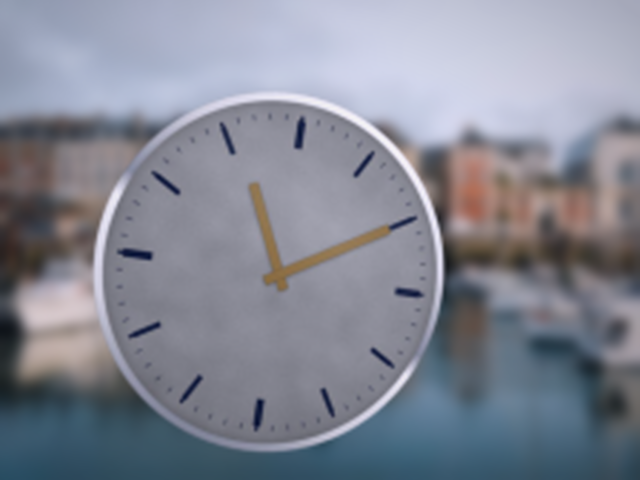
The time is 11,10
